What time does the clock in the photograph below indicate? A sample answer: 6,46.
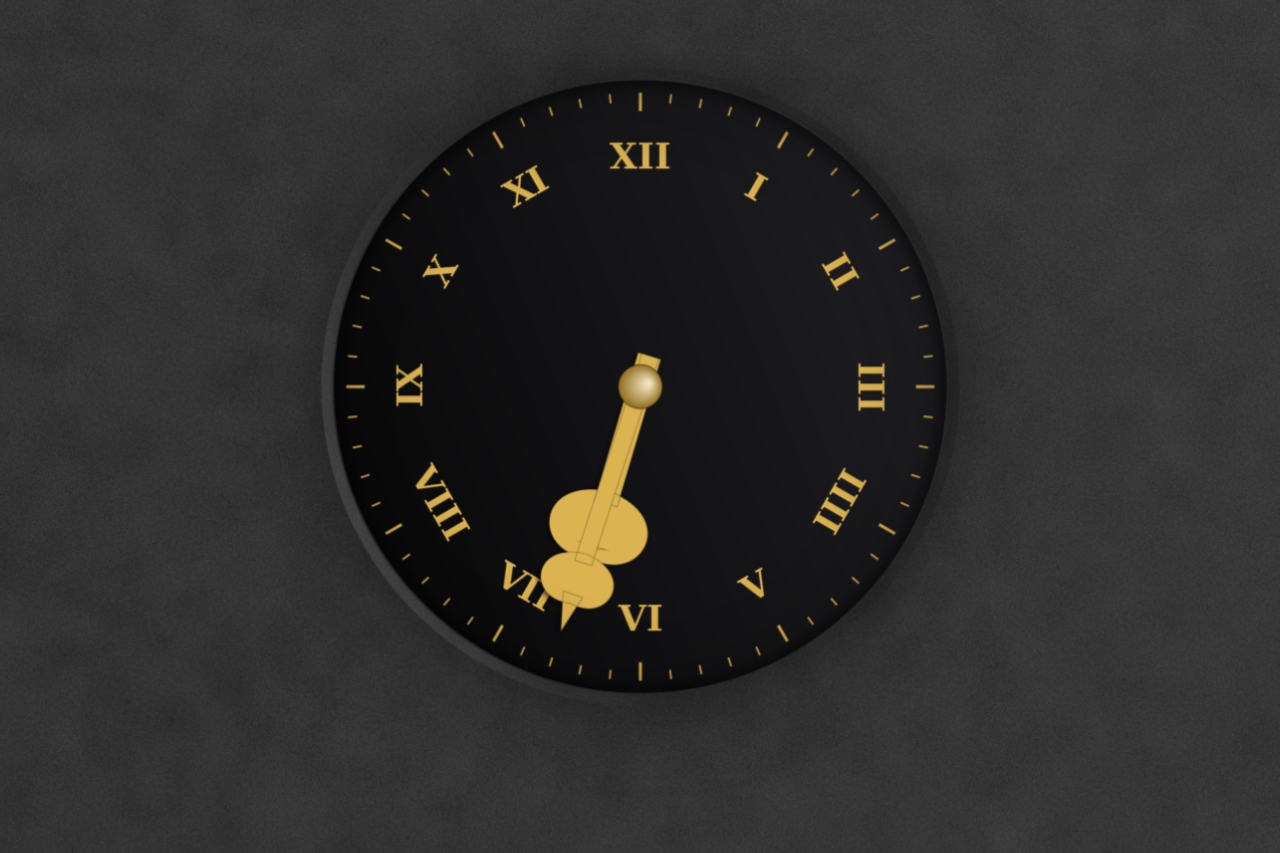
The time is 6,33
